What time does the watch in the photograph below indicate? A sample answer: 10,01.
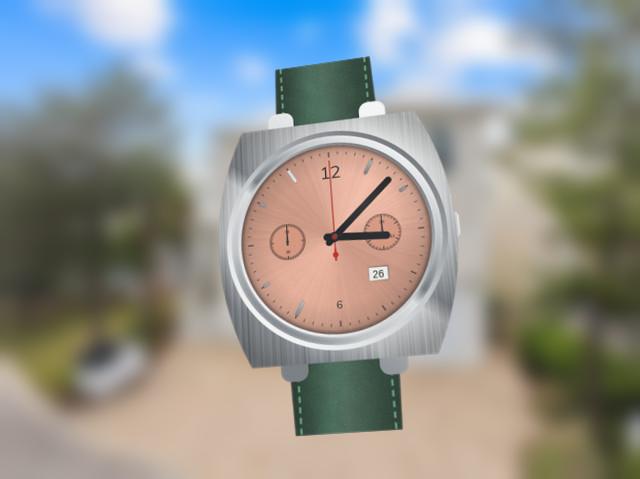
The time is 3,08
